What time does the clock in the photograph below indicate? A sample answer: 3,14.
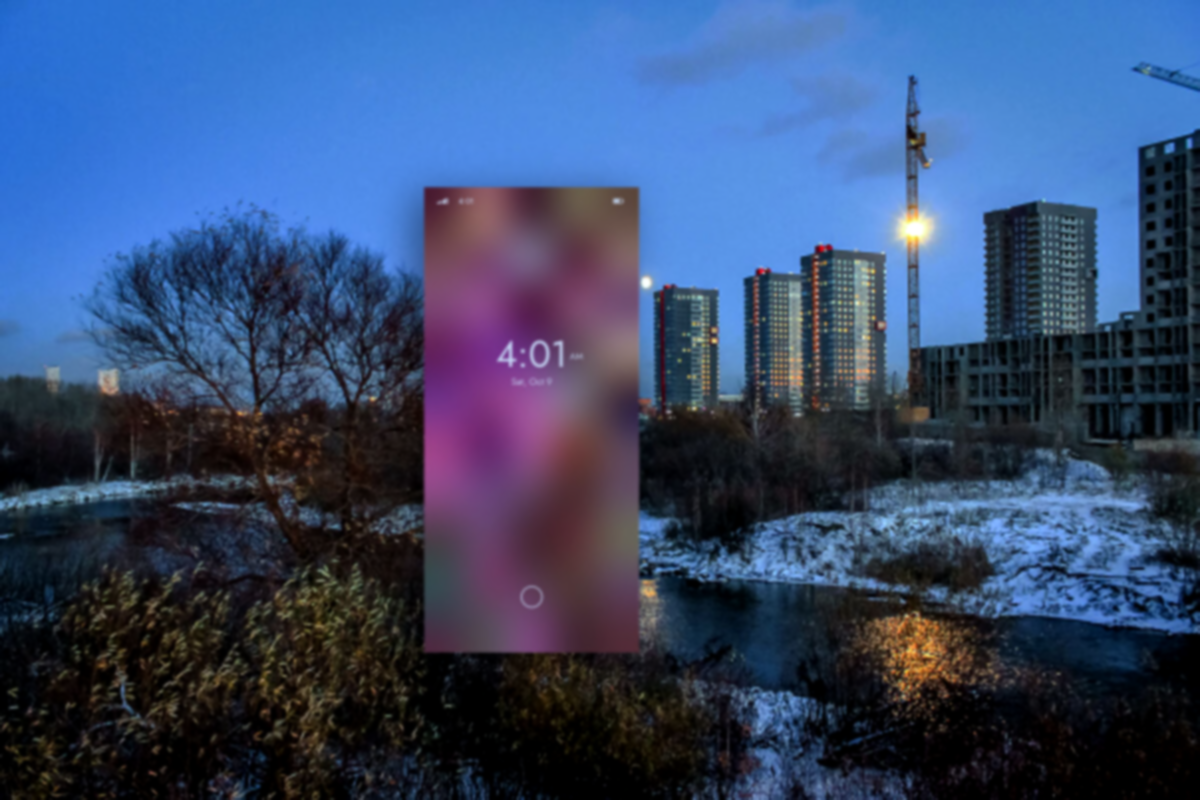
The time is 4,01
